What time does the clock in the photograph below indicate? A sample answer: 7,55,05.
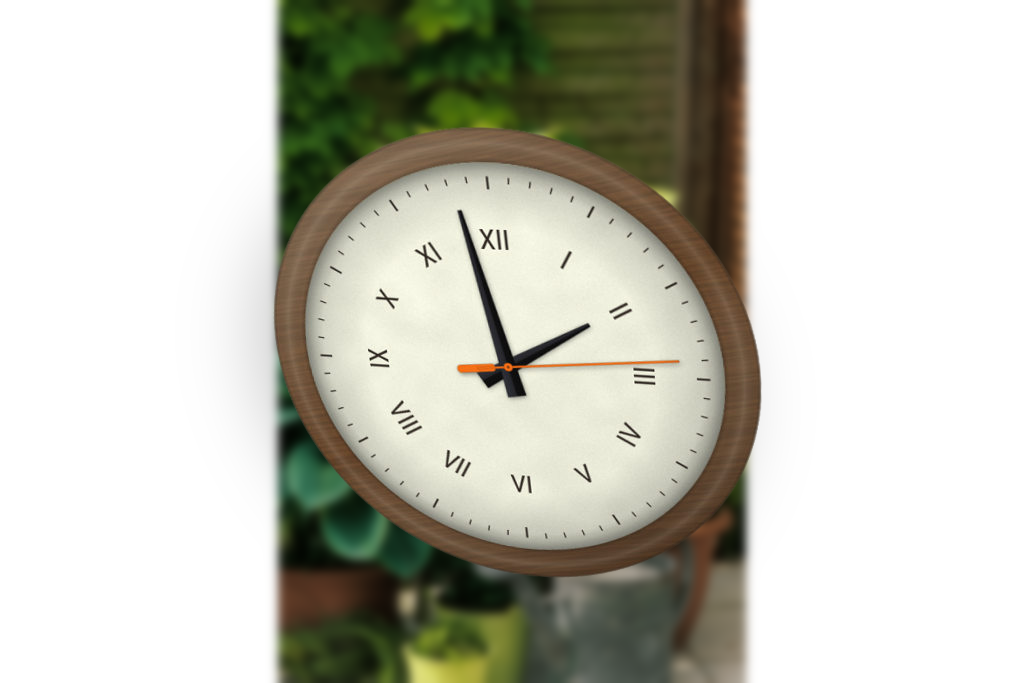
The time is 1,58,14
